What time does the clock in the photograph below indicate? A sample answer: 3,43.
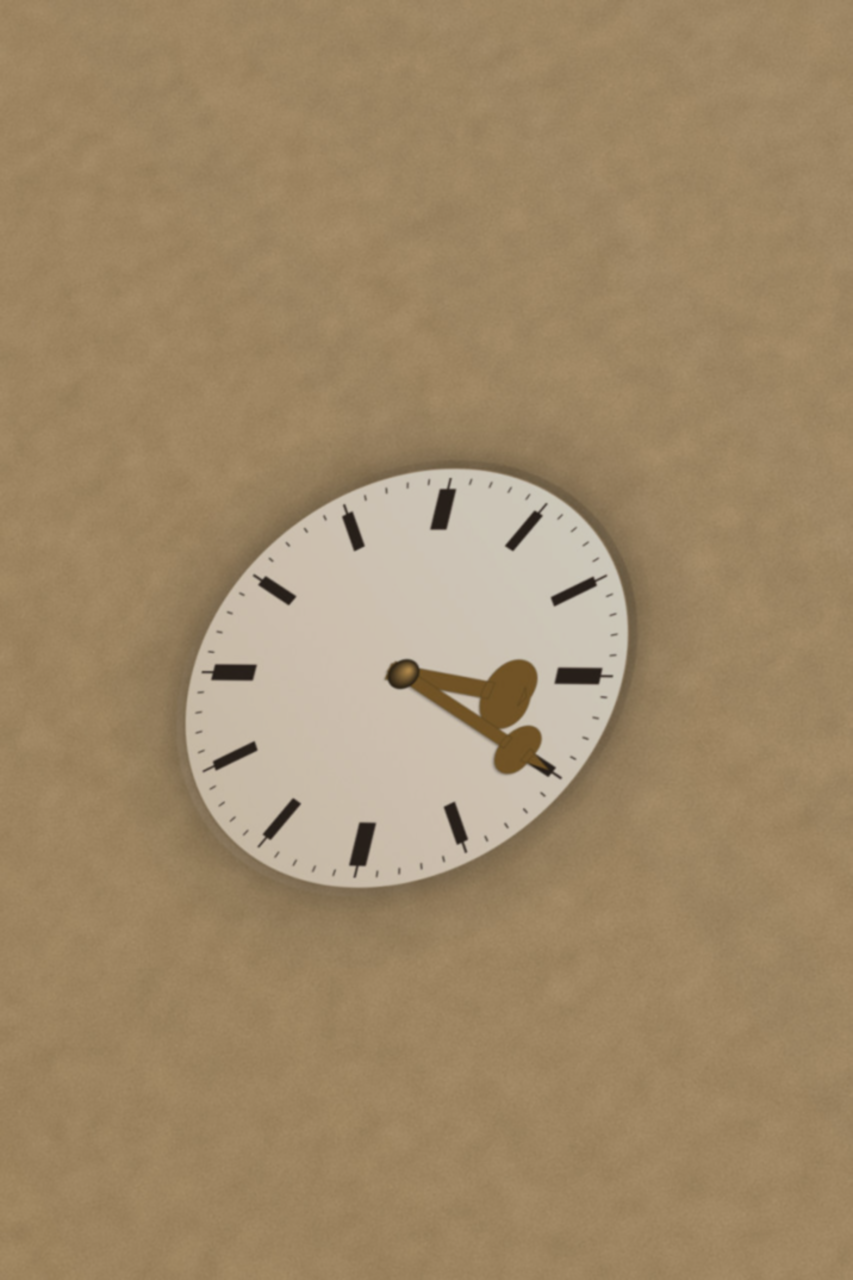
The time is 3,20
